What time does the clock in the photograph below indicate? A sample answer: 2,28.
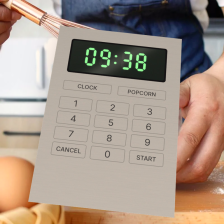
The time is 9,38
